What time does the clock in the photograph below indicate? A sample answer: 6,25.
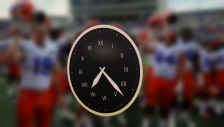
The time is 7,23
